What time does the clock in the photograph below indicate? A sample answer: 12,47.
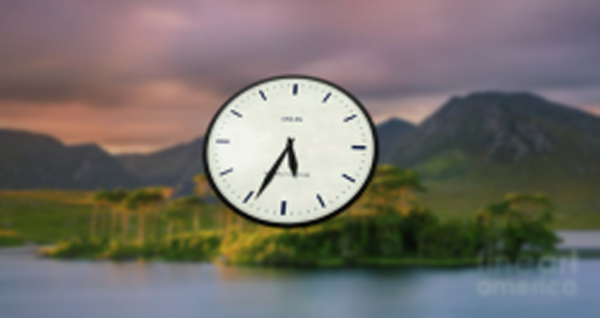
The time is 5,34
